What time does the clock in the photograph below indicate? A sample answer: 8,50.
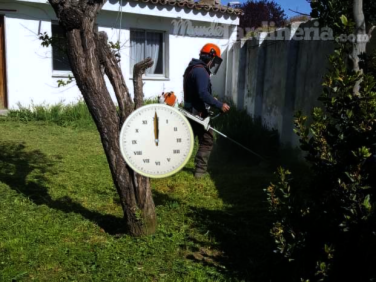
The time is 12,00
